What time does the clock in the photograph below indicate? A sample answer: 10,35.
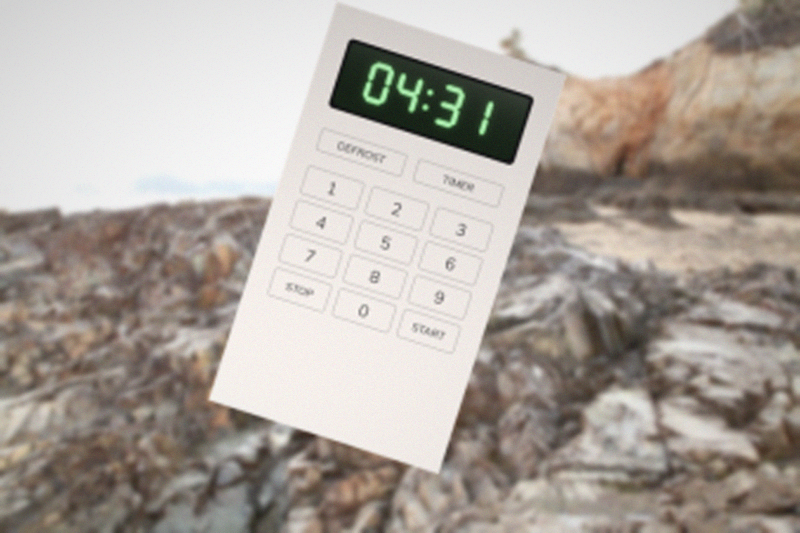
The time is 4,31
